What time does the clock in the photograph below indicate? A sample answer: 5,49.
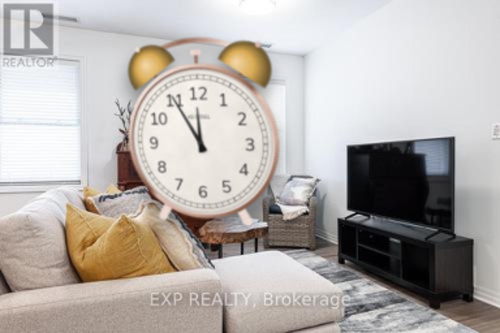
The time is 11,55
